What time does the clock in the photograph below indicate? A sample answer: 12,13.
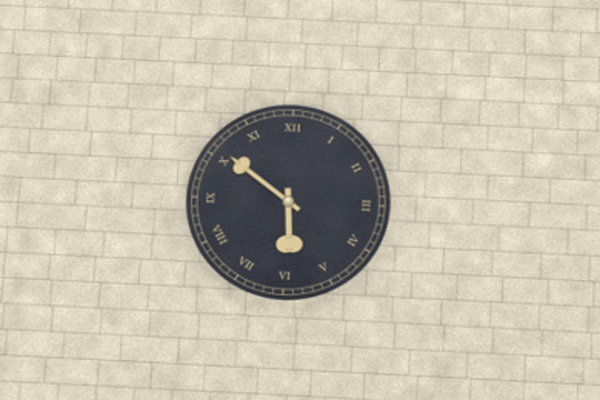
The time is 5,51
